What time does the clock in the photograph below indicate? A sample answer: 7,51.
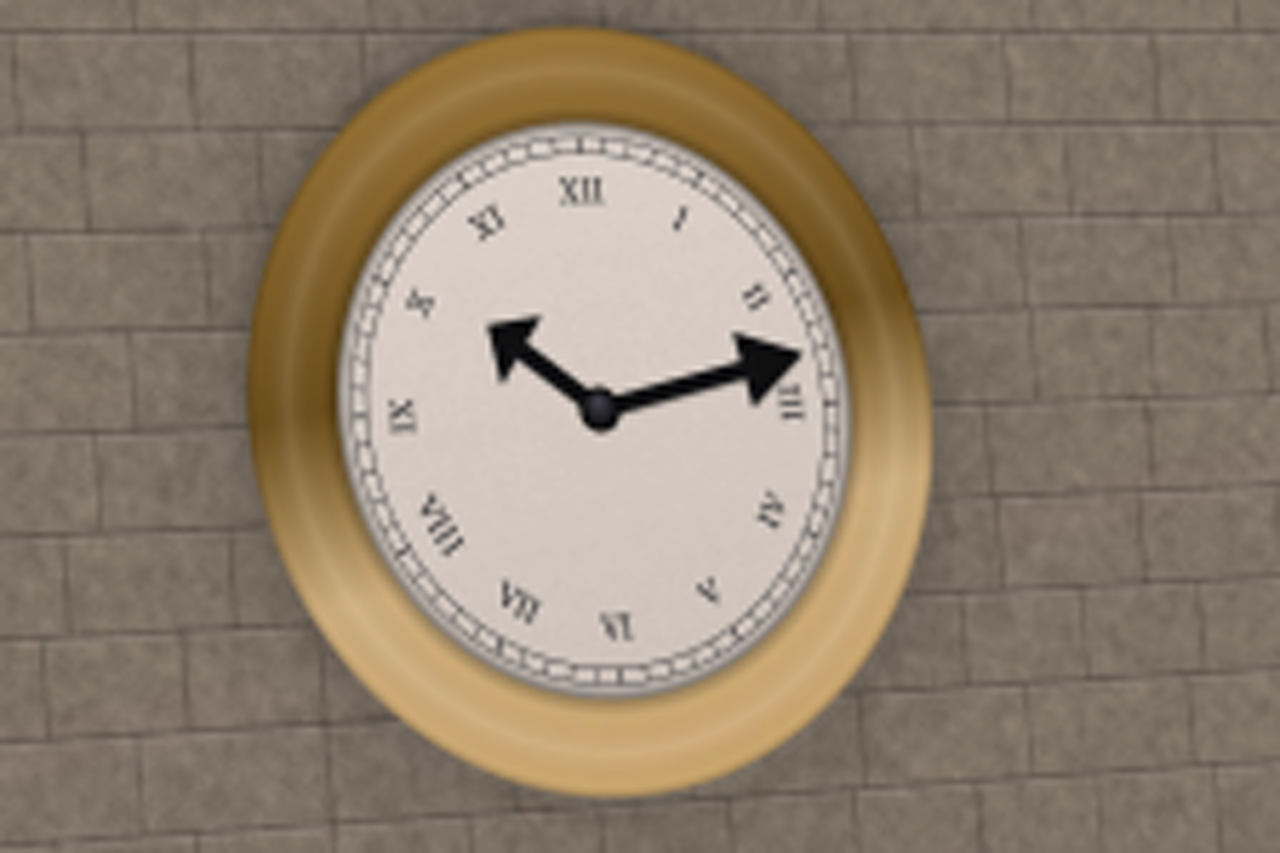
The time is 10,13
